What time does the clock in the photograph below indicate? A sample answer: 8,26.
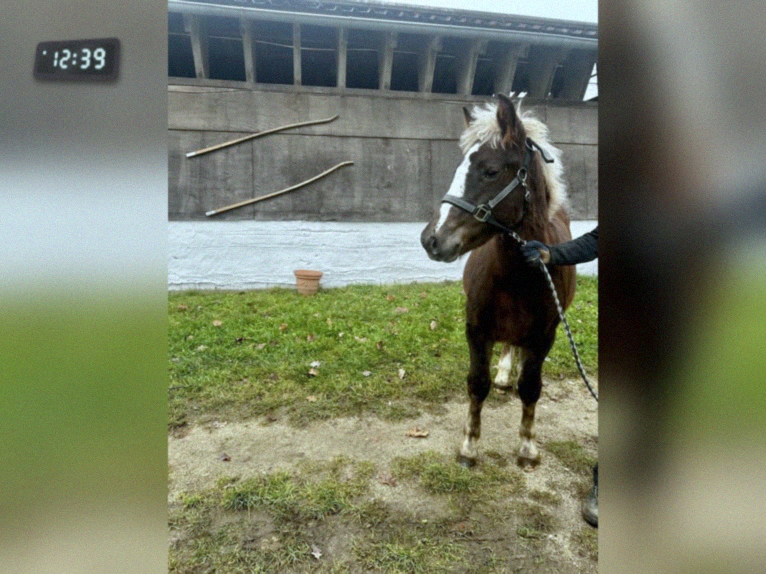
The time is 12,39
